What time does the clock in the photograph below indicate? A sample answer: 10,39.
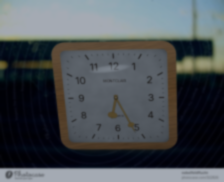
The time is 6,26
